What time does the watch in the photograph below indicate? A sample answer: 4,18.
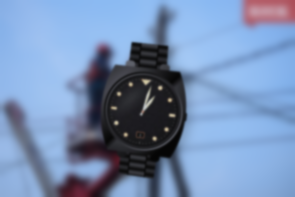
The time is 1,02
